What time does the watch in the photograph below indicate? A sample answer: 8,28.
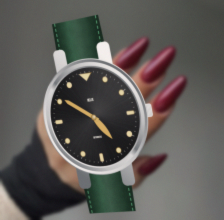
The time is 4,51
